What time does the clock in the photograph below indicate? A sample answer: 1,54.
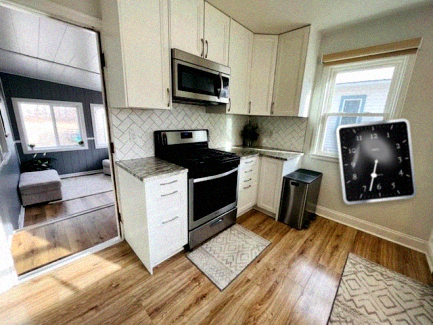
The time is 6,33
